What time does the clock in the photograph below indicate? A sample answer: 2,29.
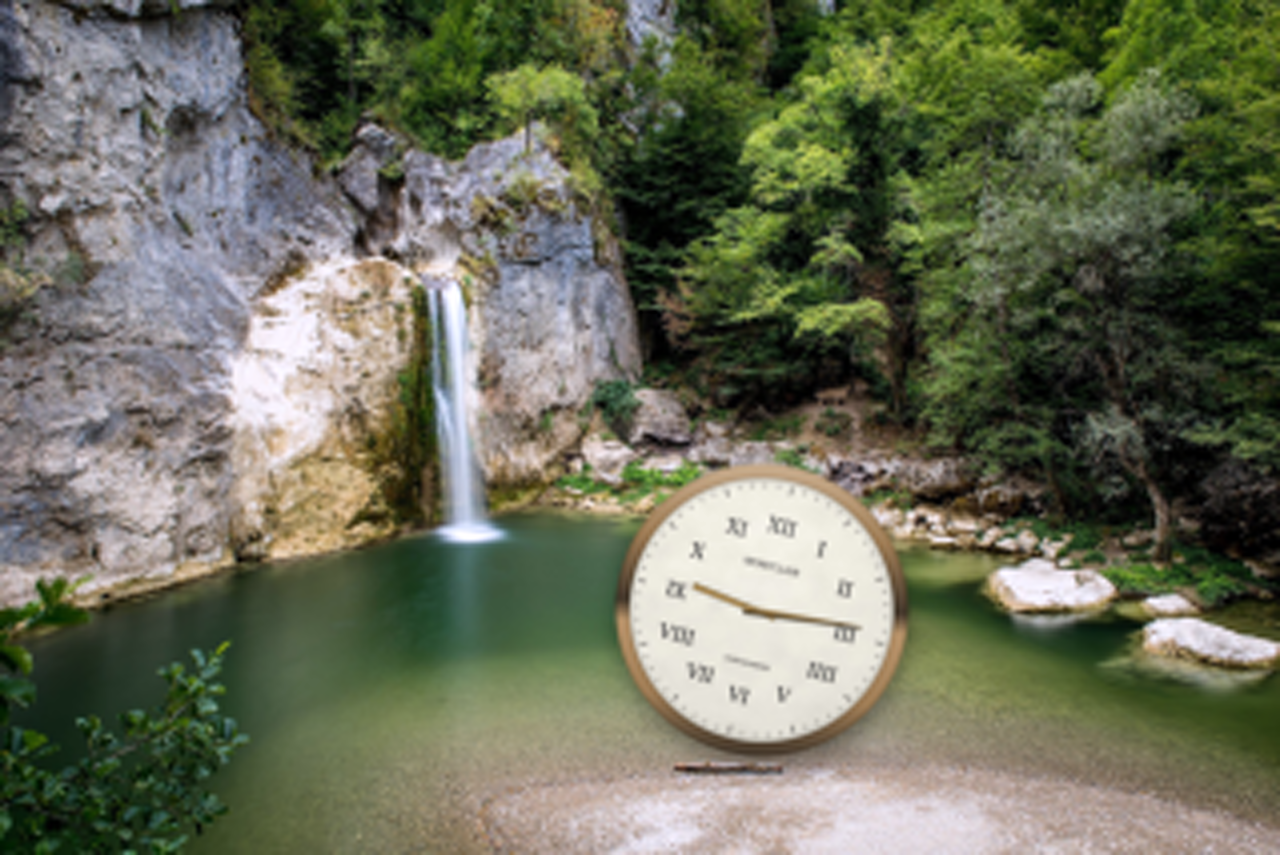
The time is 9,14
